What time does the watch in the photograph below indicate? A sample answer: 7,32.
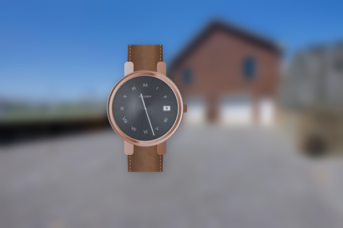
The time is 11,27
